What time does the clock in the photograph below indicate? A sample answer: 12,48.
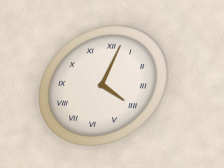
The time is 4,02
